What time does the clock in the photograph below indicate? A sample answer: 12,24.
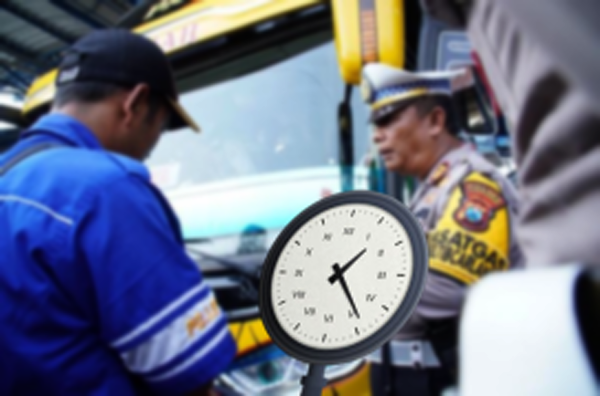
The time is 1,24
